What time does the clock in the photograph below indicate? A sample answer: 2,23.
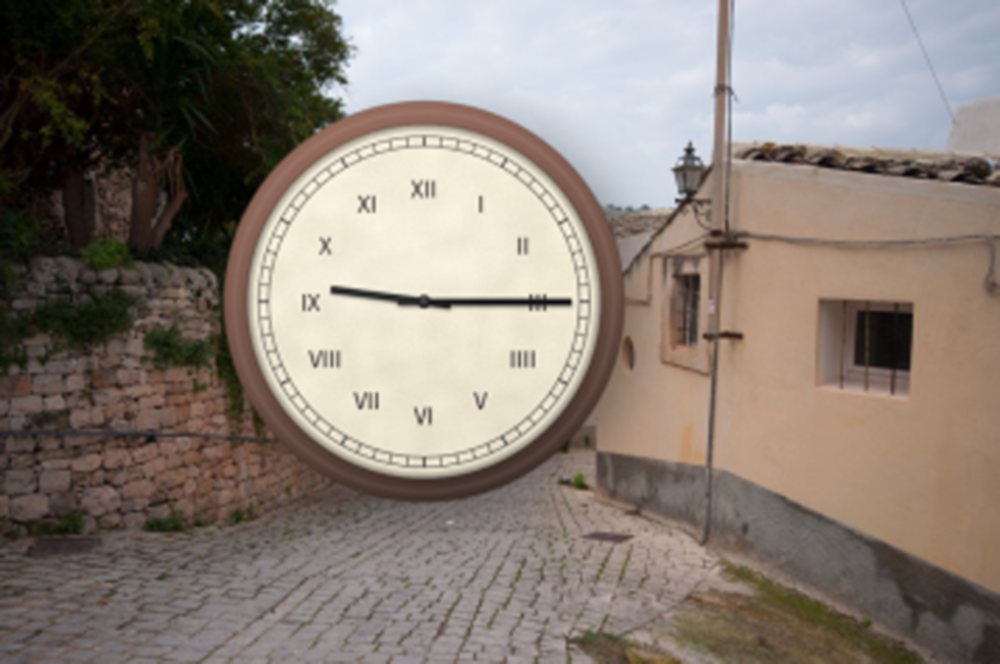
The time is 9,15
